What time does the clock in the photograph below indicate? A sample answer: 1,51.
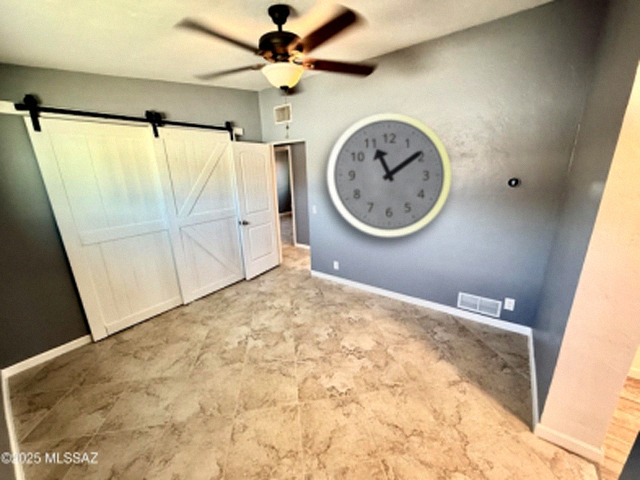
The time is 11,09
